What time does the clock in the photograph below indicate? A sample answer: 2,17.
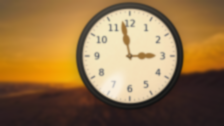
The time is 2,58
